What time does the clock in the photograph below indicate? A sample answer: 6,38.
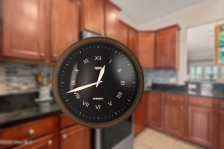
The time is 12,42
